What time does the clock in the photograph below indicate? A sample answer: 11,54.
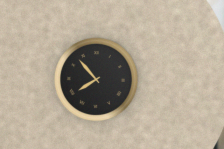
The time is 7,53
